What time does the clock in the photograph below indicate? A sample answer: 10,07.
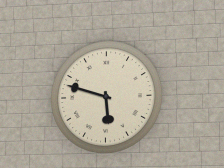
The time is 5,48
